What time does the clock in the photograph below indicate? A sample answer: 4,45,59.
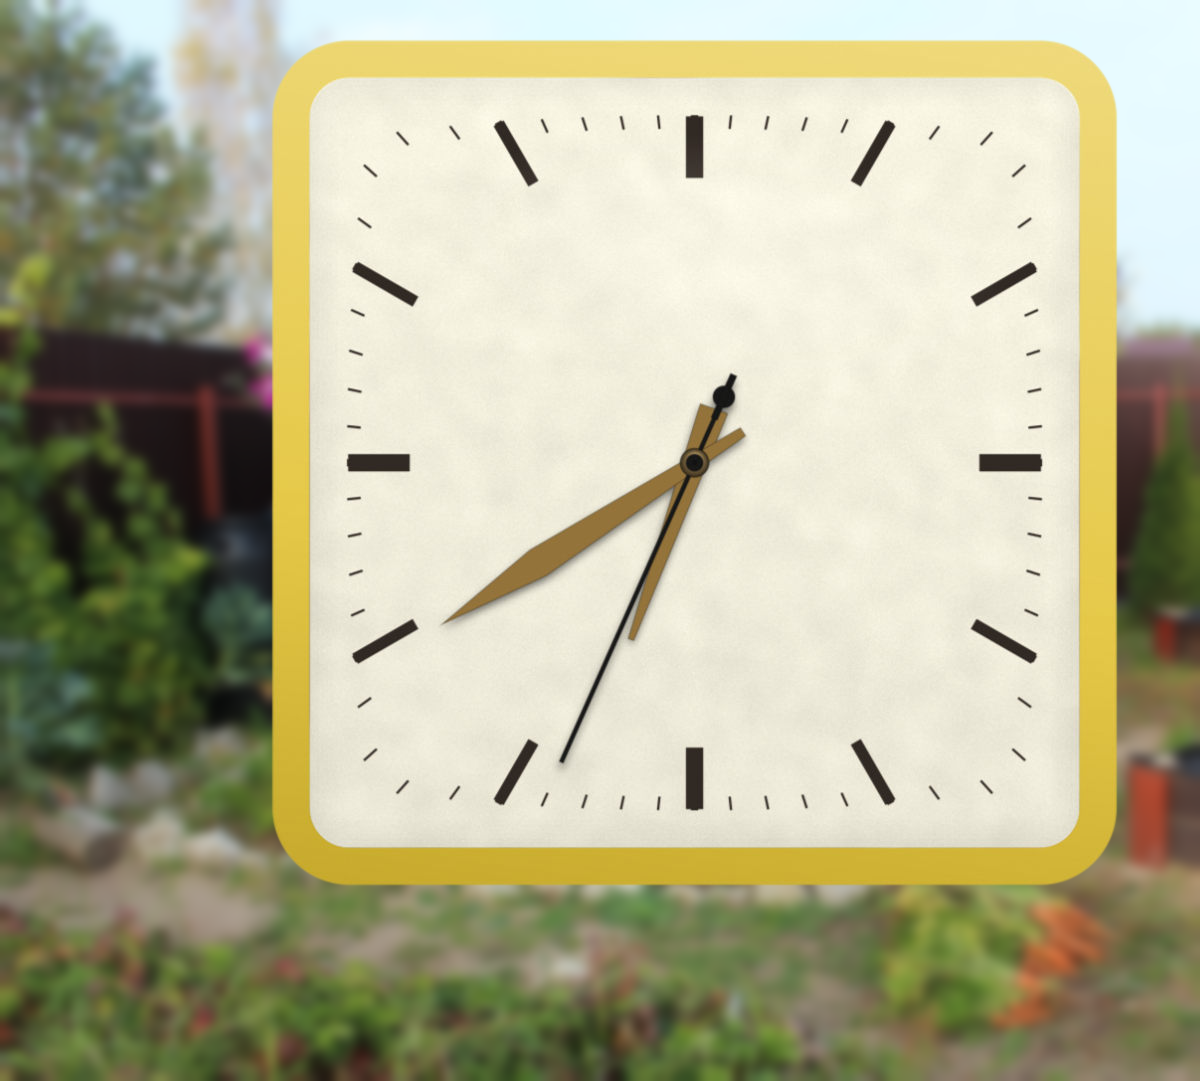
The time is 6,39,34
